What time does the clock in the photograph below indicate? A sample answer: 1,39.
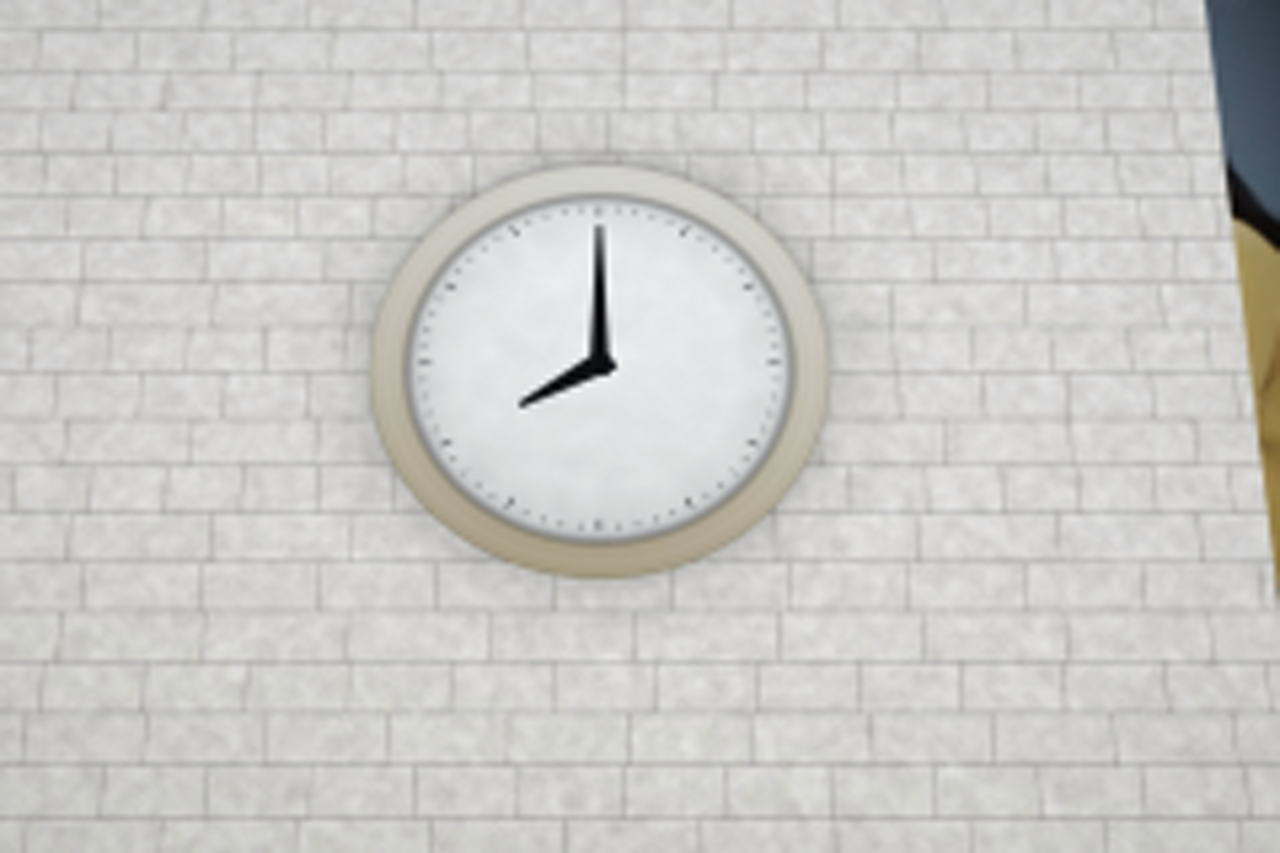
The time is 8,00
